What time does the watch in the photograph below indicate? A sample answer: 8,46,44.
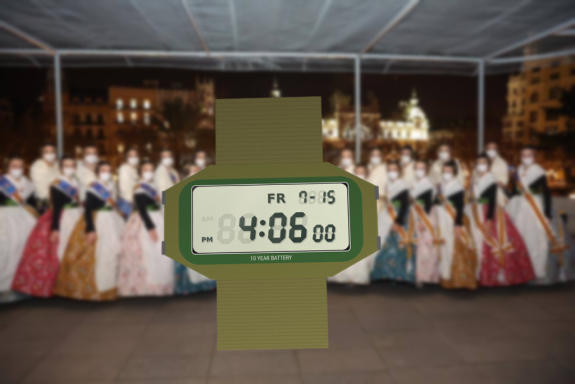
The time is 4,06,00
